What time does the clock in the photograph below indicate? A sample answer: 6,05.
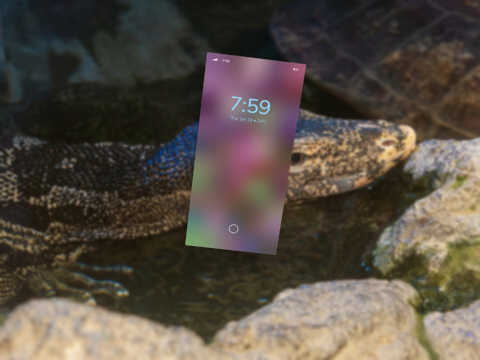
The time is 7,59
